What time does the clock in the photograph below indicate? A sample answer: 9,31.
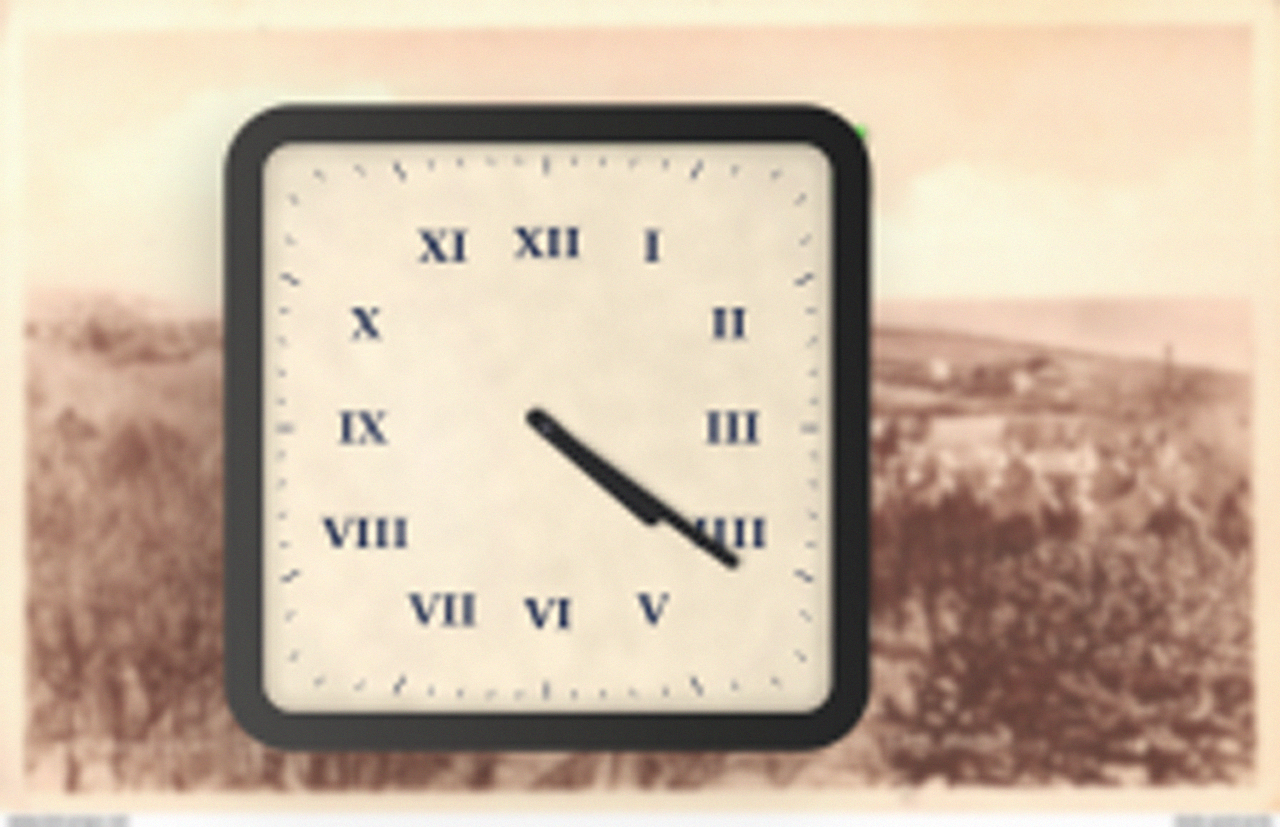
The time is 4,21
